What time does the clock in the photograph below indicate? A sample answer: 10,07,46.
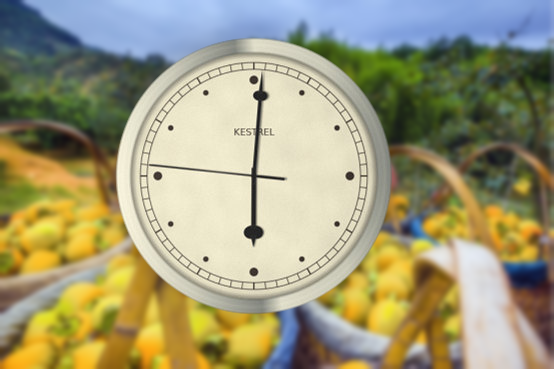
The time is 6,00,46
